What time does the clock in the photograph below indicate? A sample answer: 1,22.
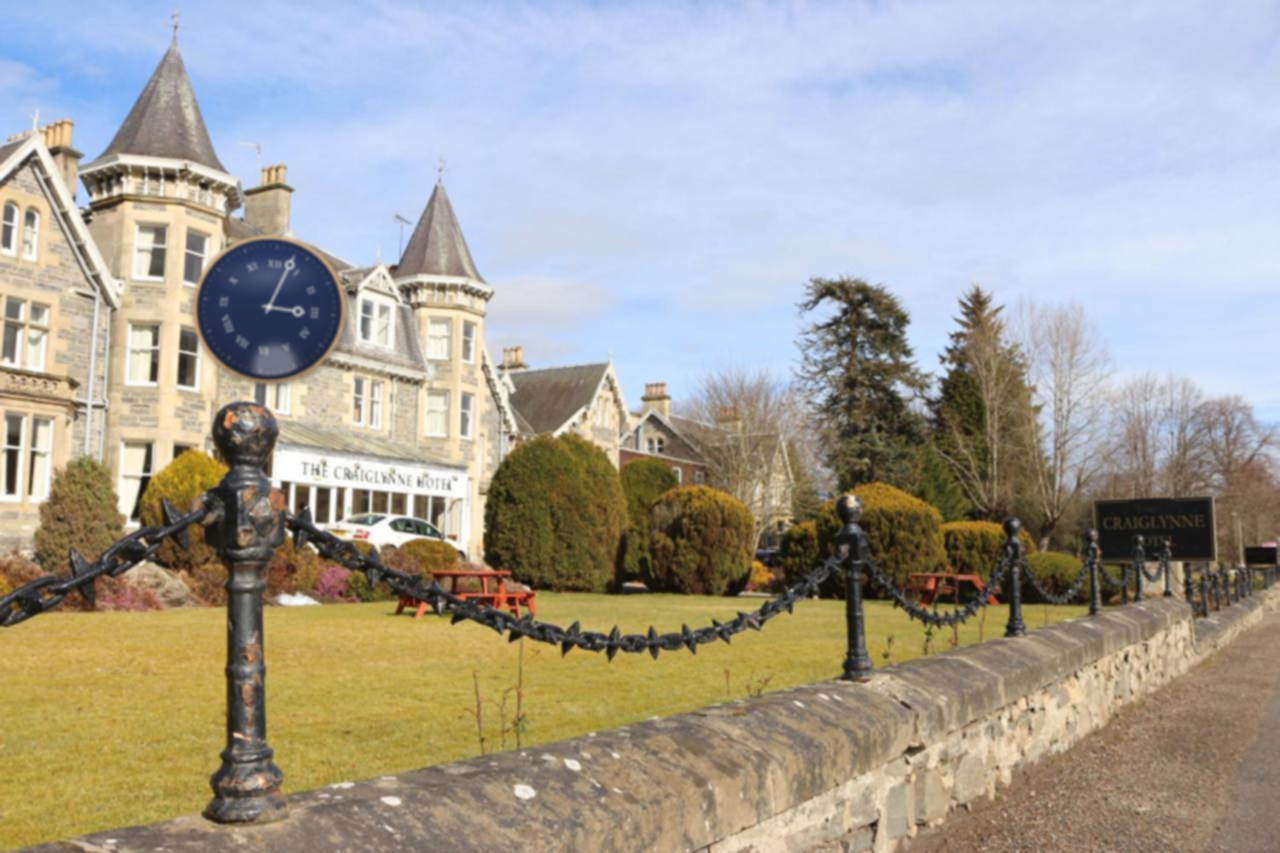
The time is 3,03
